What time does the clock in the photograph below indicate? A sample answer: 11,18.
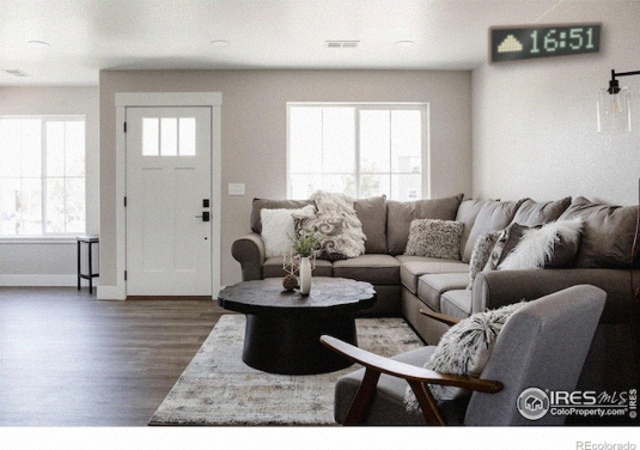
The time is 16,51
